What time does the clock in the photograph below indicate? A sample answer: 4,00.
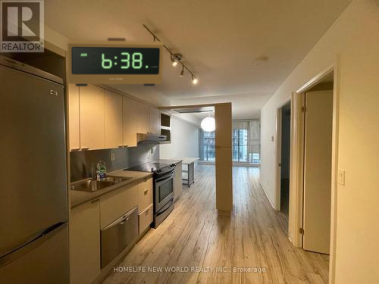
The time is 6,38
